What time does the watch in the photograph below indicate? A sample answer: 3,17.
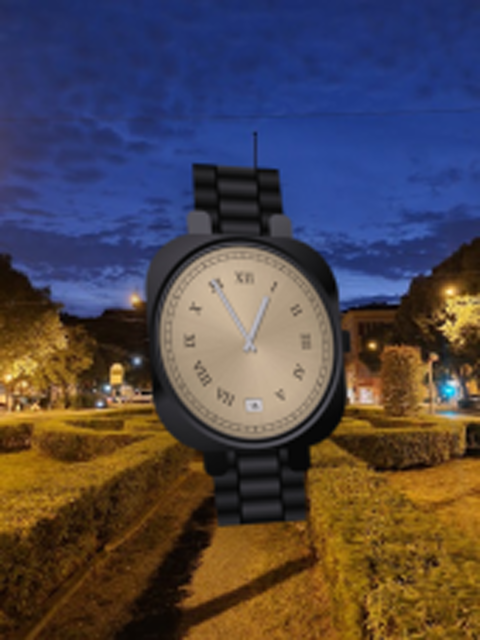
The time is 12,55
